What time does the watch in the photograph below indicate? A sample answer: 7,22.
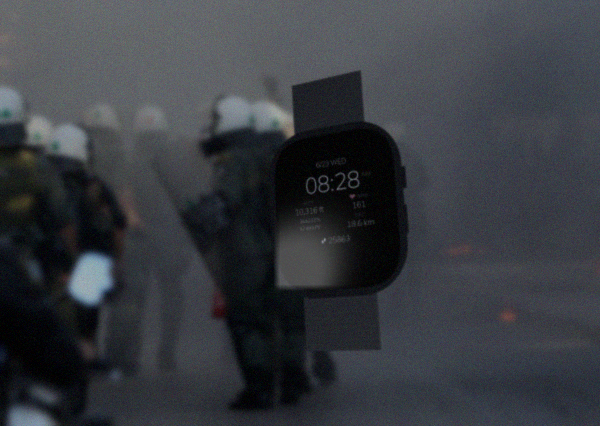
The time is 8,28
